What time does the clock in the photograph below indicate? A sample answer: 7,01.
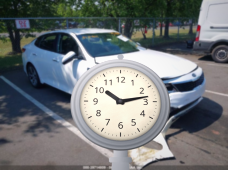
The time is 10,13
